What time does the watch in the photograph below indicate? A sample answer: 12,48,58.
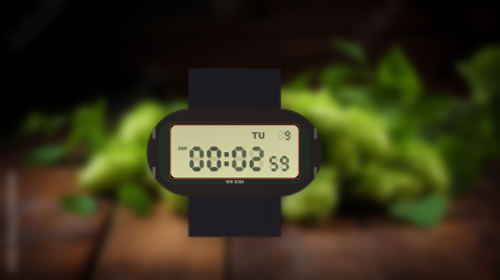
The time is 0,02,59
